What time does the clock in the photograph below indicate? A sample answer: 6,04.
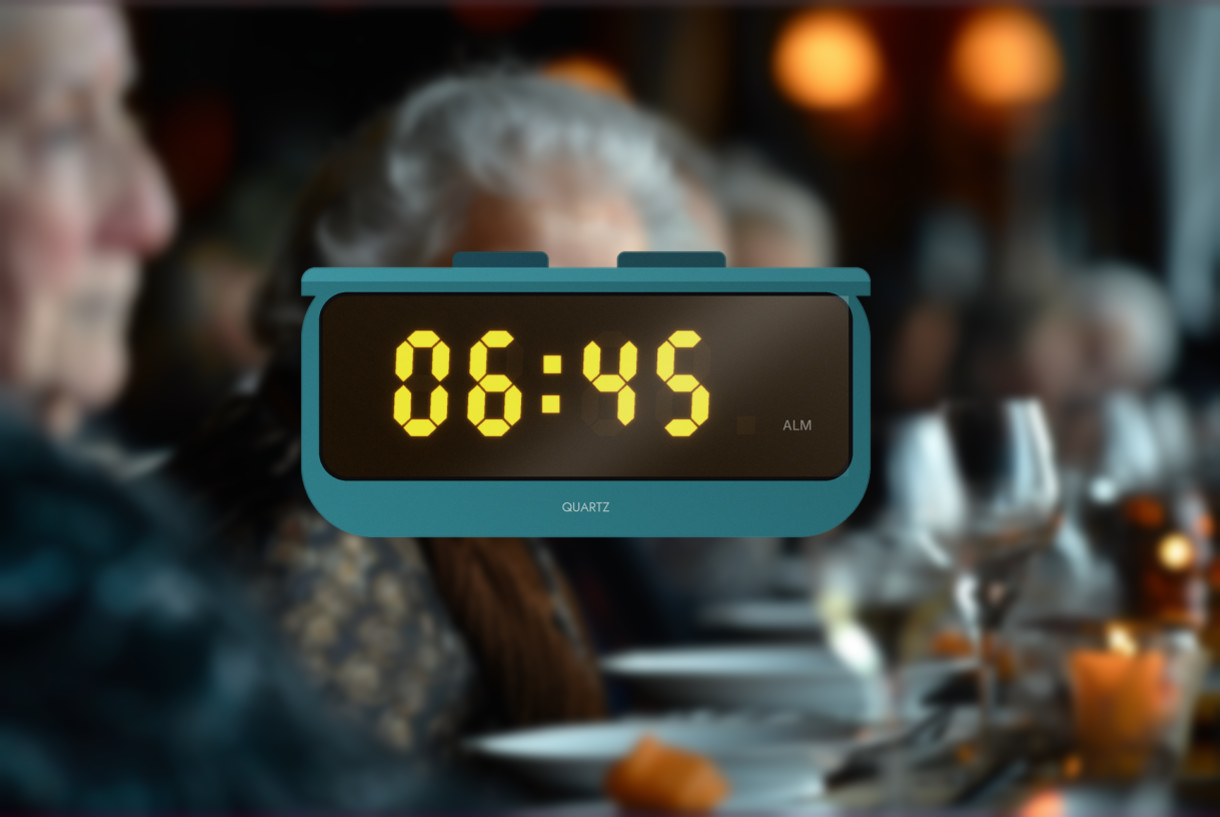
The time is 6,45
